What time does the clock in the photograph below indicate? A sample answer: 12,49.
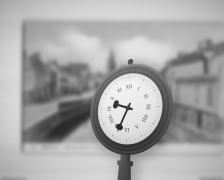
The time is 9,34
